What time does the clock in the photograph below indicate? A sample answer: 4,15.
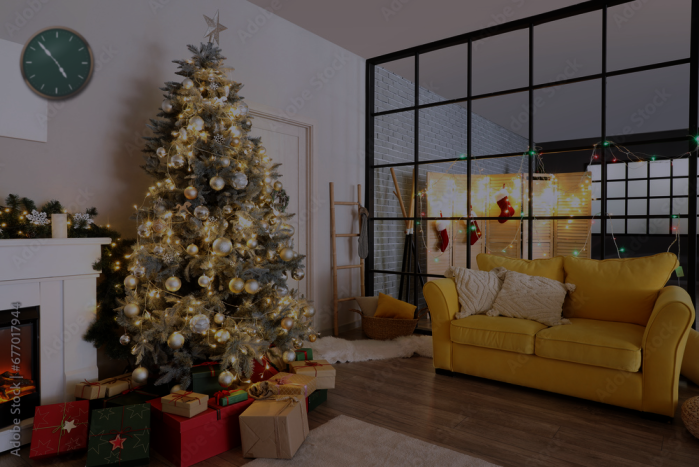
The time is 4,53
